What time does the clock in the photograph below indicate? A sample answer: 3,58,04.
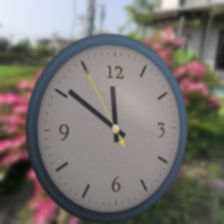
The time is 11,50,55
